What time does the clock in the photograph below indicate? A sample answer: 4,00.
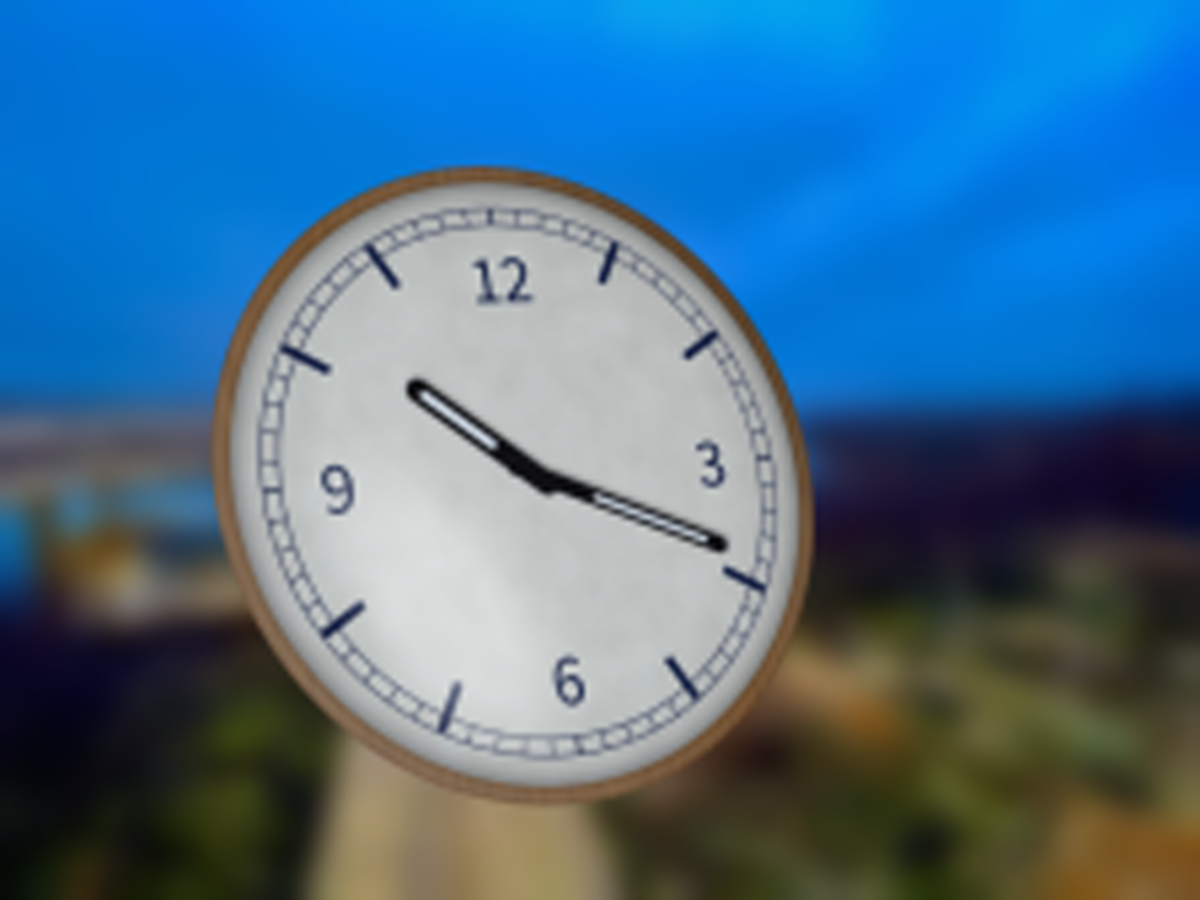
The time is 10,19
